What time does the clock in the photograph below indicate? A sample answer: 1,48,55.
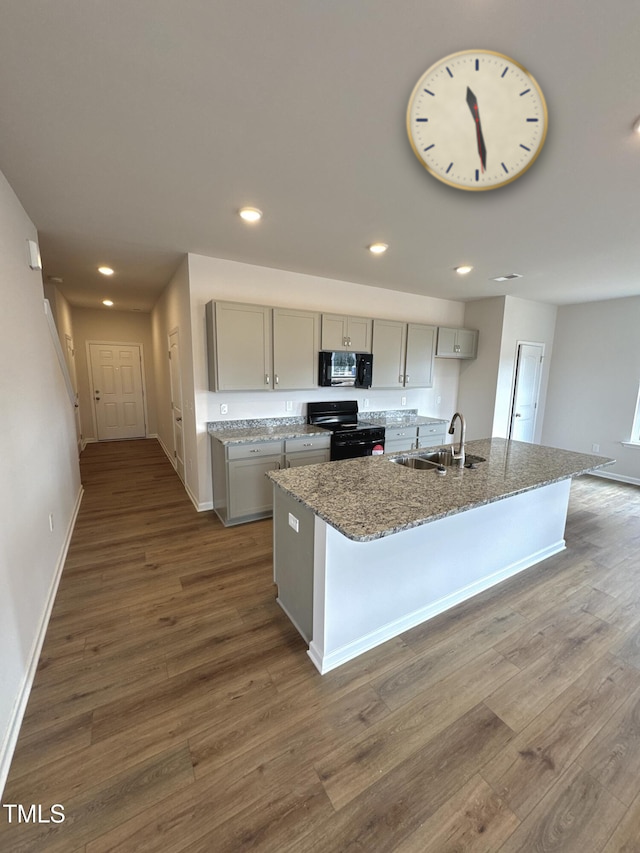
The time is 11,28,29
